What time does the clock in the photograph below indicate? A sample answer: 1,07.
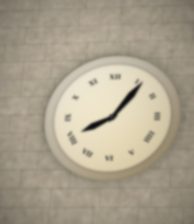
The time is 8,06
